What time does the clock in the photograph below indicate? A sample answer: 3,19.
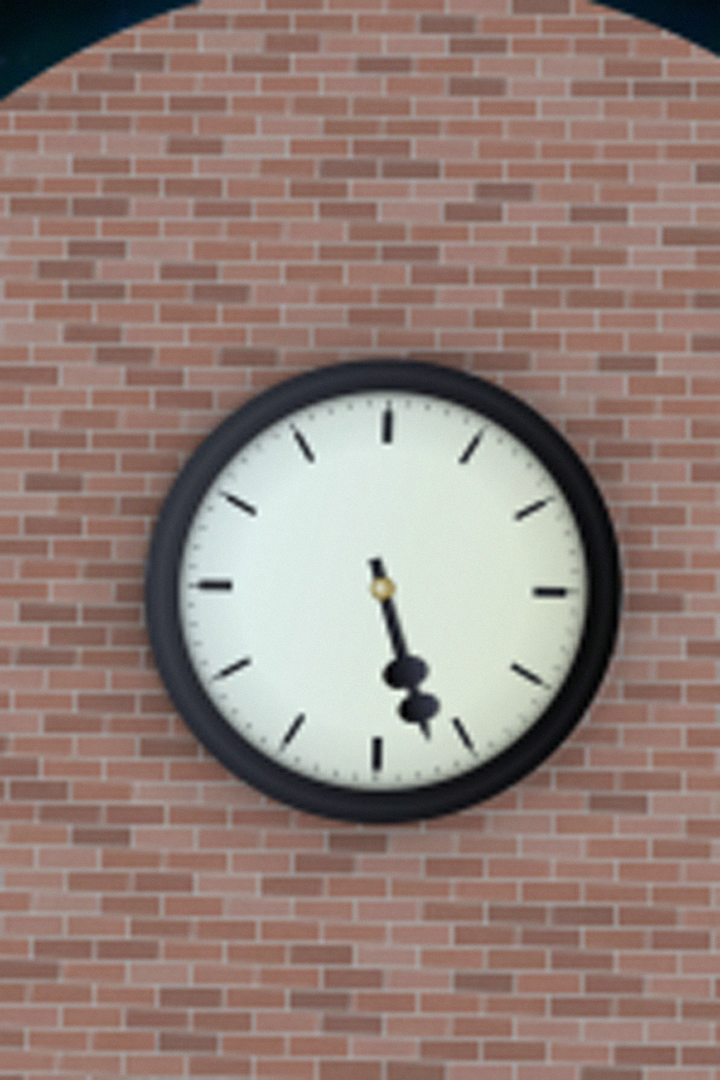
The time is 5,27
